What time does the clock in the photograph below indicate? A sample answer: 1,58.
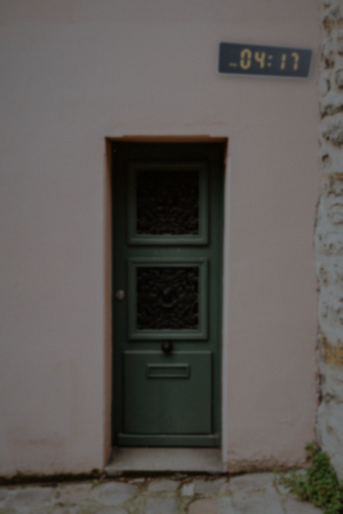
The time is 4,17
